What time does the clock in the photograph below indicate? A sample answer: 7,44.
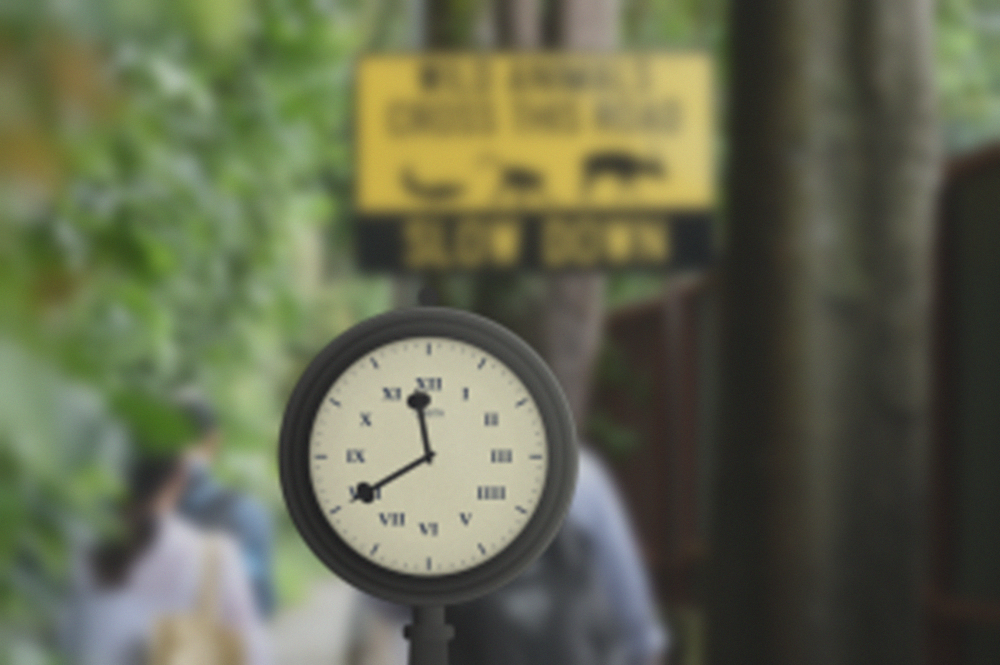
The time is 11,40
